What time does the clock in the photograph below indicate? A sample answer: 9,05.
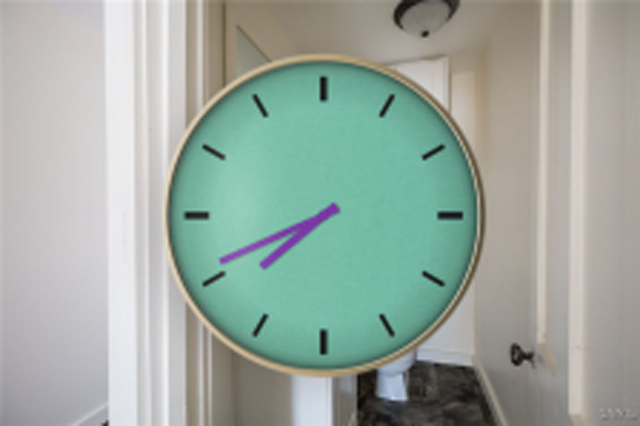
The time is 7,41
